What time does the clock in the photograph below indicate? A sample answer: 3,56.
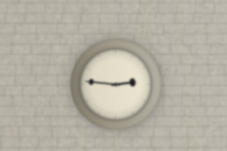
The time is 2,46
